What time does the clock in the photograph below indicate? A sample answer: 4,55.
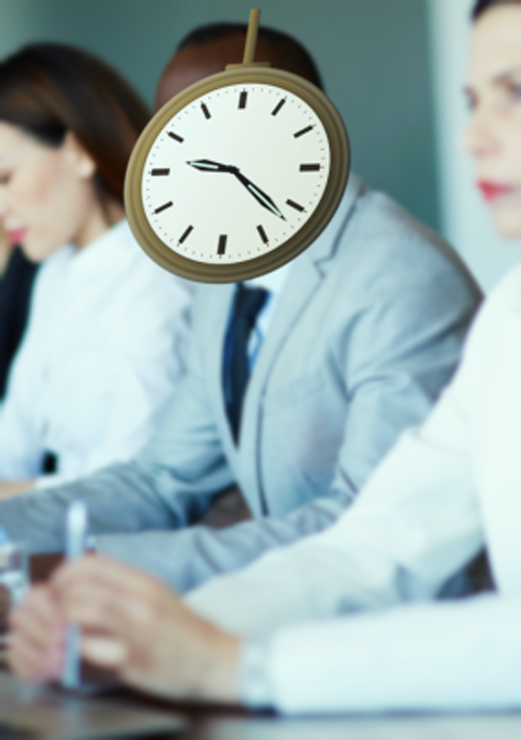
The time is 9,22
